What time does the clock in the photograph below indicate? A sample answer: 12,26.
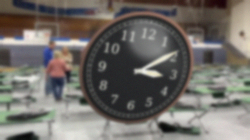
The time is 3,09
